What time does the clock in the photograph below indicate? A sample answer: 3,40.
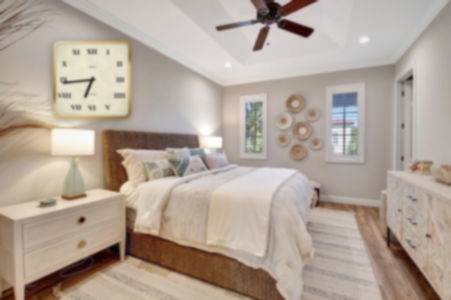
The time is 6,44
